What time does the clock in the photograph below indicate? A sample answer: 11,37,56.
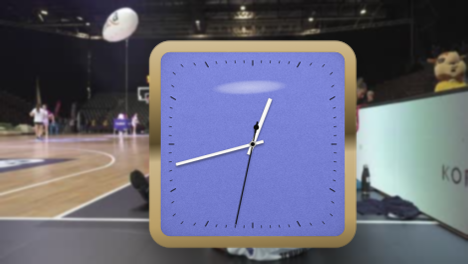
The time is 12,42,32
